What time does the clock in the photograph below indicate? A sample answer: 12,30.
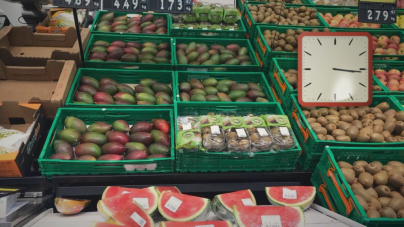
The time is 3,16
